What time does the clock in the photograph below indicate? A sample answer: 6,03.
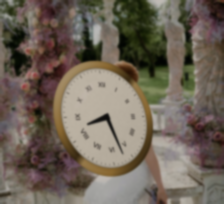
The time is 8,27
